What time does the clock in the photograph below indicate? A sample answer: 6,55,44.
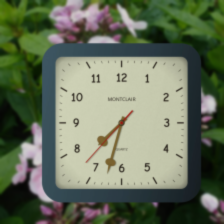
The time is 7,32,37
